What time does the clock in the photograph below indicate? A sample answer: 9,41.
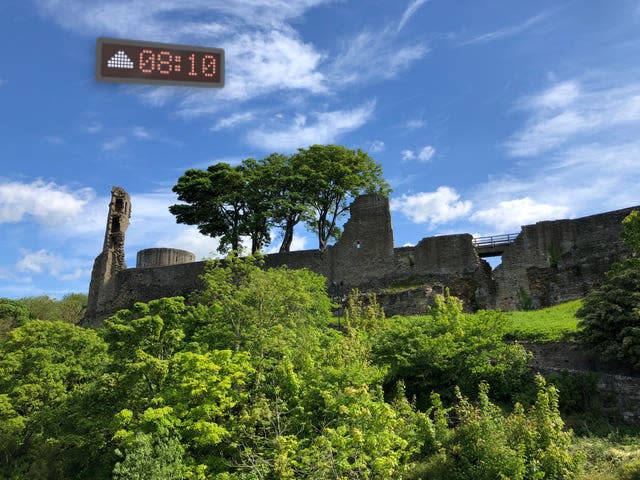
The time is 8,10
